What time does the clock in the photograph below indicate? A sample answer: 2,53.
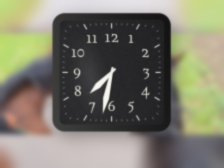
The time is 7,32
